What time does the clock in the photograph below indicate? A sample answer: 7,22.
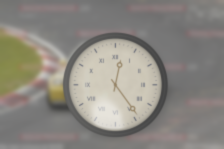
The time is 12,24
